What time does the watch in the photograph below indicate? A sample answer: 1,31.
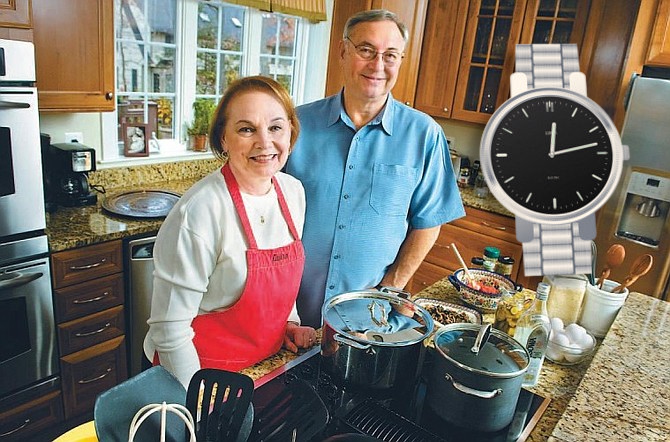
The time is 12,13
